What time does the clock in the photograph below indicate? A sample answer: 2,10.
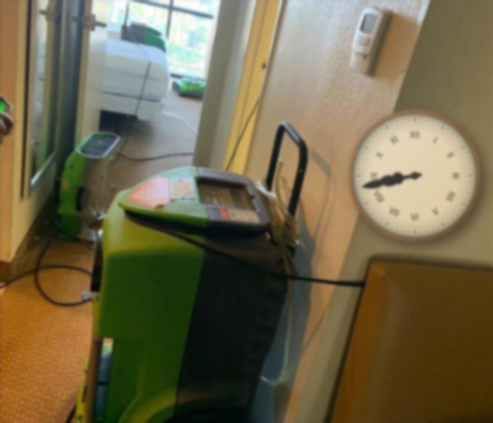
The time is 8,43
